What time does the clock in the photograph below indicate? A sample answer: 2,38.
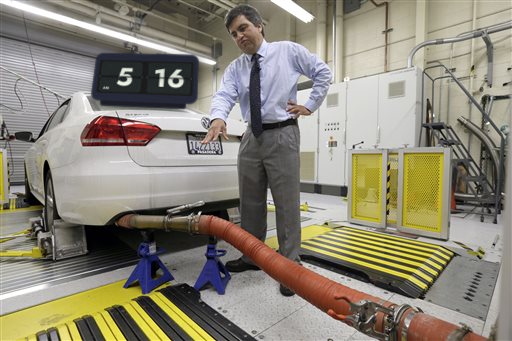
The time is 5,16
